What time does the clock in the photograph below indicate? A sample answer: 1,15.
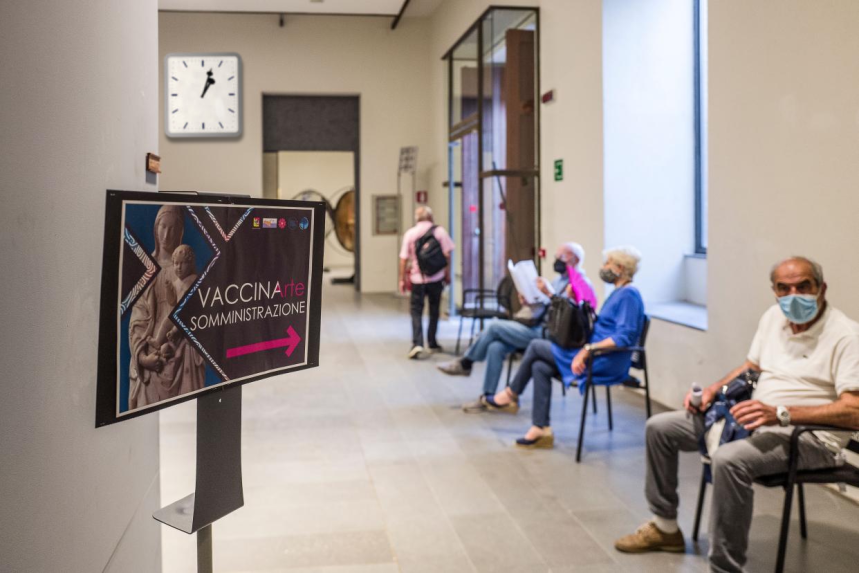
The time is 1,03
